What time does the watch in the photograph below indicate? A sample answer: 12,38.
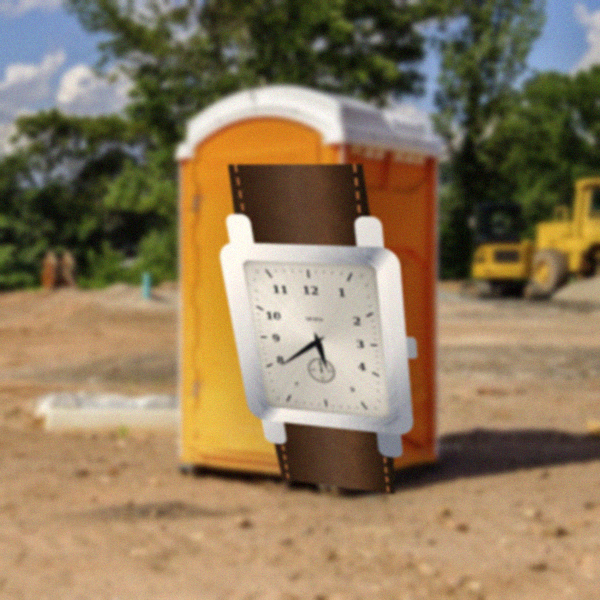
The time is 5,39
